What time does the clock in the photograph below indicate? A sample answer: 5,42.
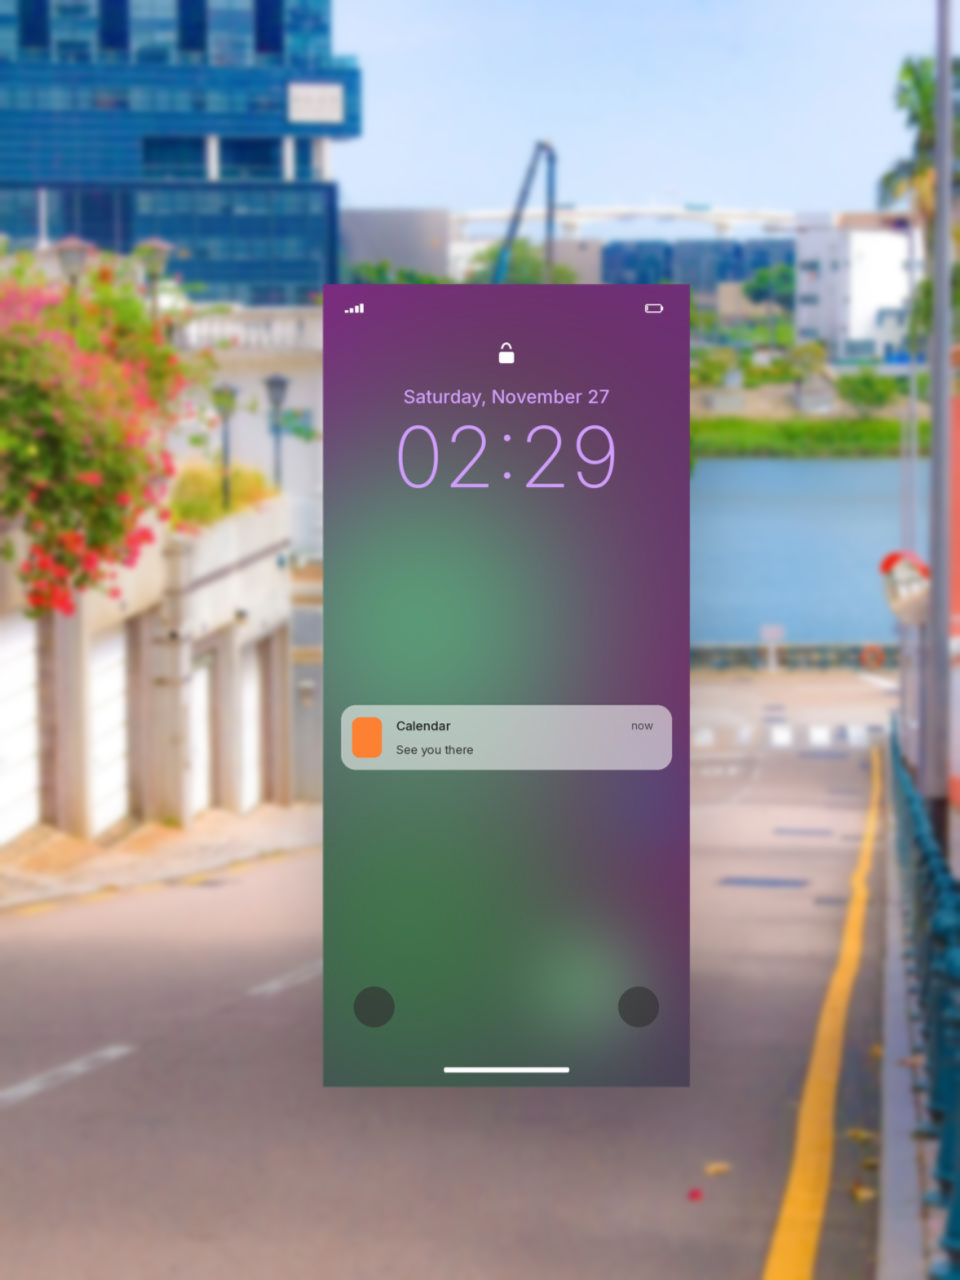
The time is 2,29
